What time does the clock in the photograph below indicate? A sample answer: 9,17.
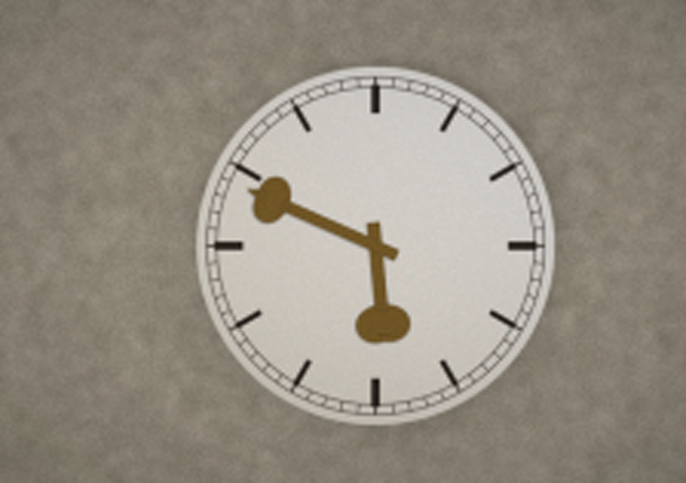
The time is 5,49
